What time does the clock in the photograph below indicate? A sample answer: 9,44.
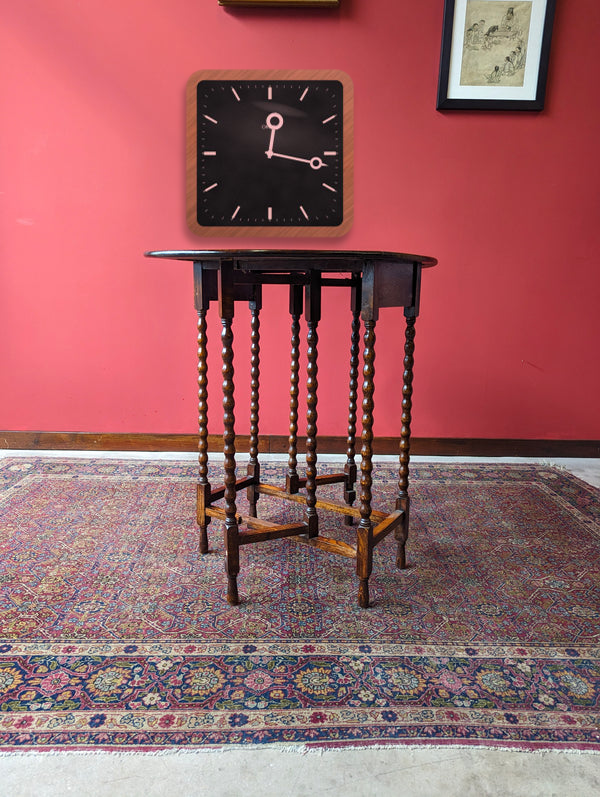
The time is 12,17
